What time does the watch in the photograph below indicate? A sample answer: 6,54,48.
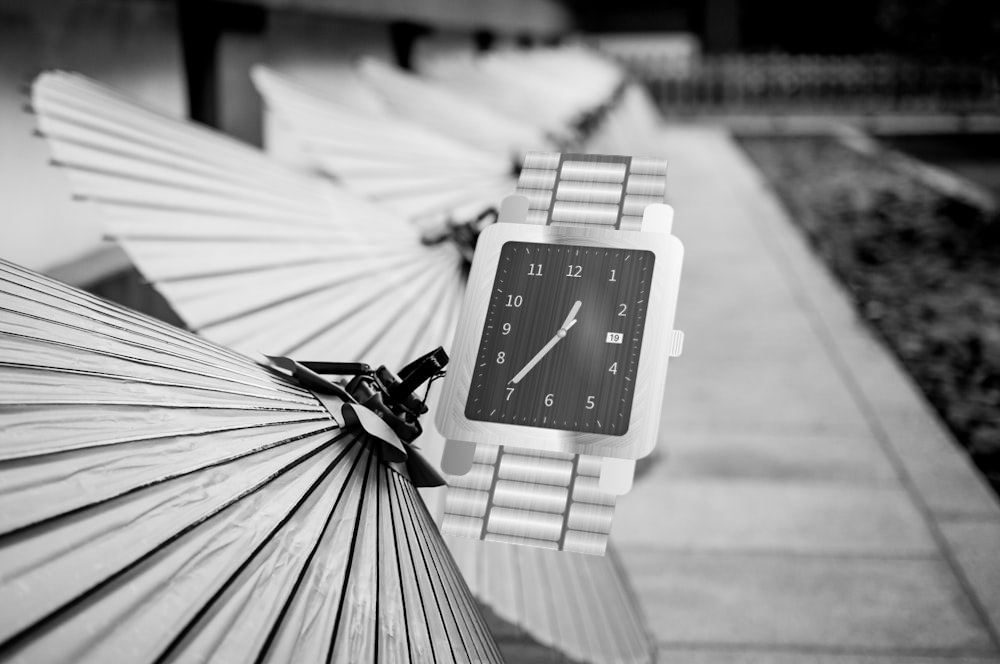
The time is 12,35,36
